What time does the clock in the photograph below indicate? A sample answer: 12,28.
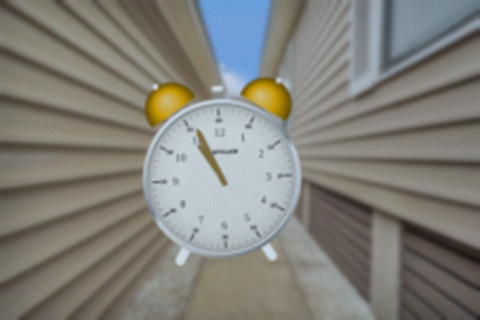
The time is 10,56
